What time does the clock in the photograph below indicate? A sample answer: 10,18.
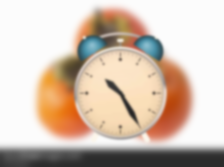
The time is 10,25
